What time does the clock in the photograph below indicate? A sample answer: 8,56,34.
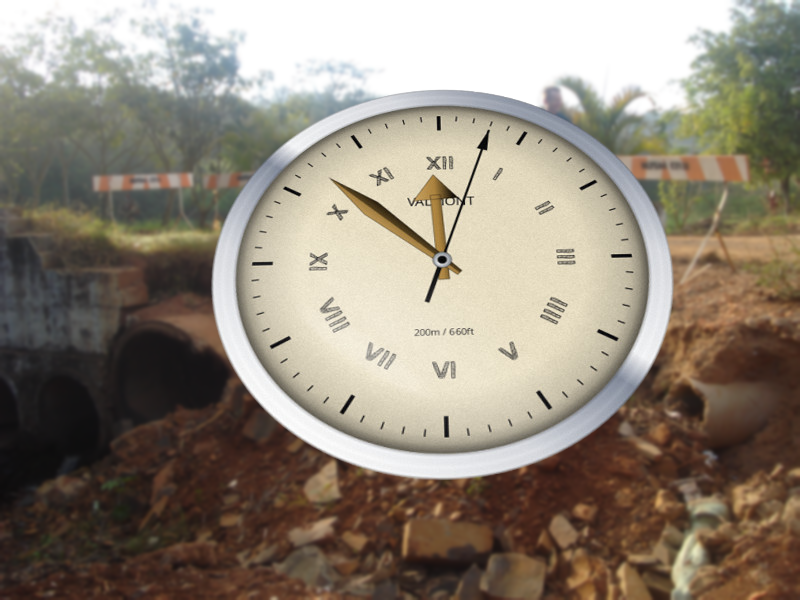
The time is 11,52,03
